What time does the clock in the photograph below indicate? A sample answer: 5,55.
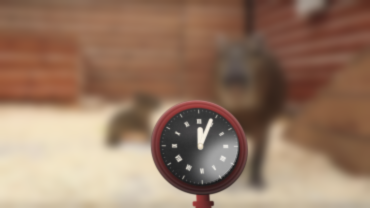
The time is 12,04
